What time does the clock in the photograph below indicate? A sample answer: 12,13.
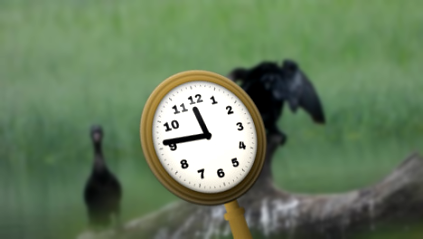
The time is 11,46
